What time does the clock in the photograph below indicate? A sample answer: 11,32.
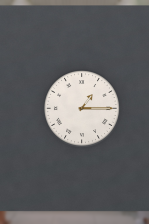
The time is 1,15
